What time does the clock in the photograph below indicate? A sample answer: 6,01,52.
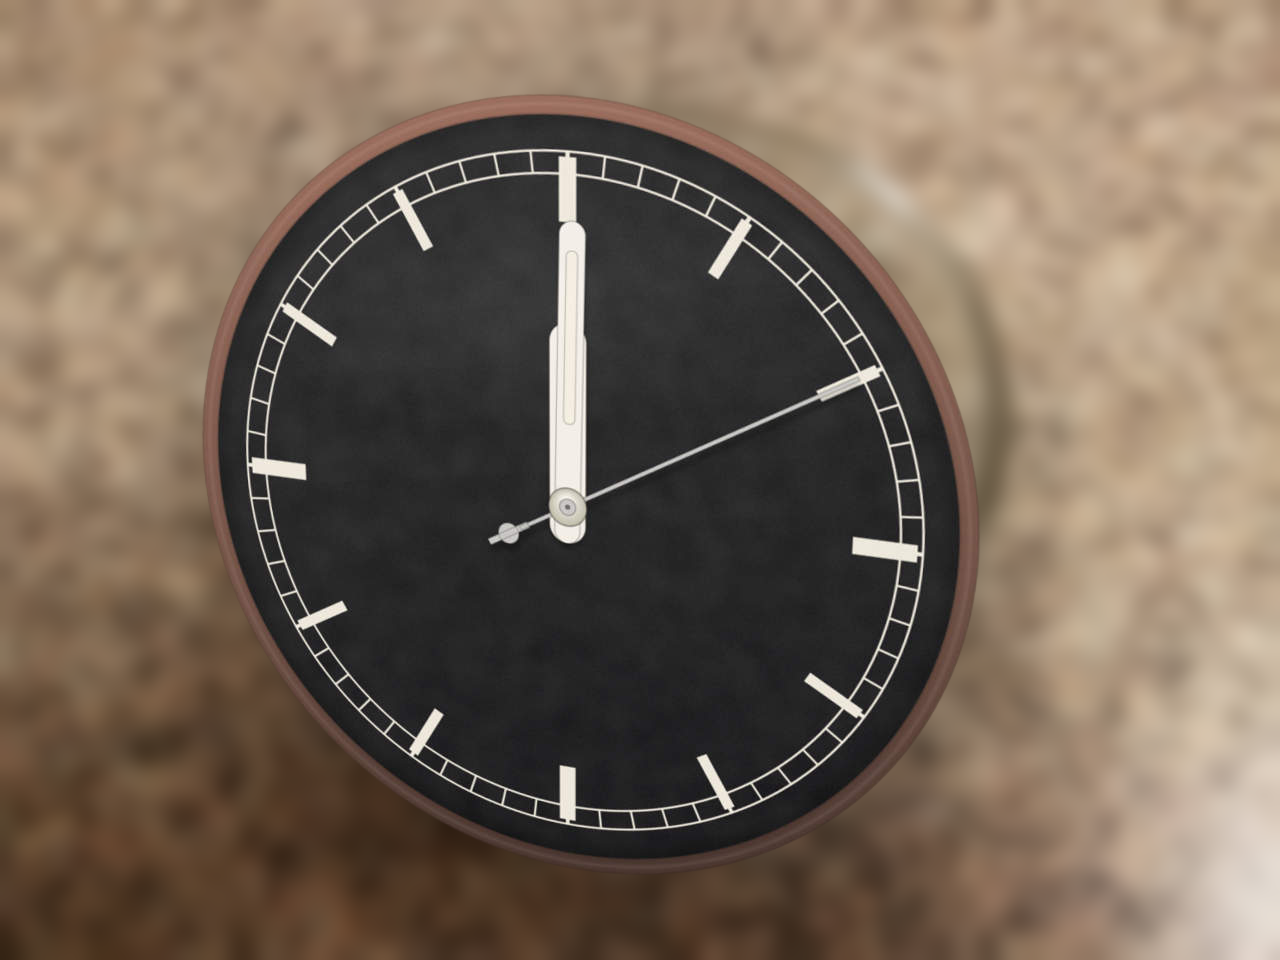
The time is 12,00,10
